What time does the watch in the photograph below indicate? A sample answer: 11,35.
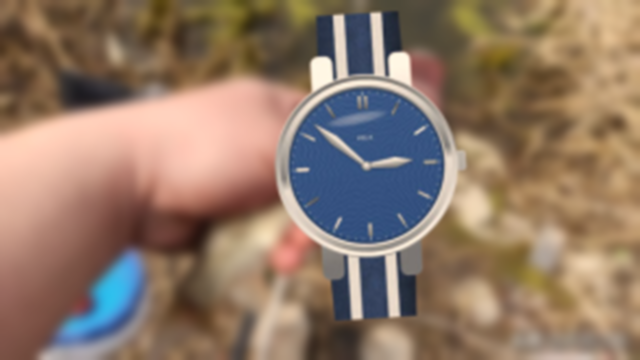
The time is 2,52
